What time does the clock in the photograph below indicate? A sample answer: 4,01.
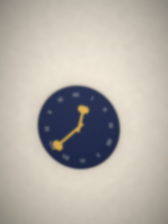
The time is 12,39
